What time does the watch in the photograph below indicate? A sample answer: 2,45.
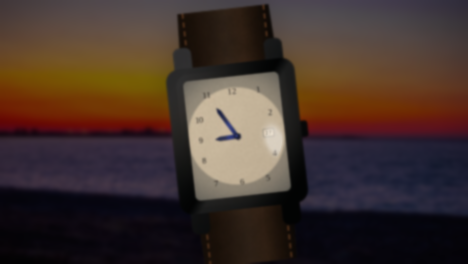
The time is 8,55
